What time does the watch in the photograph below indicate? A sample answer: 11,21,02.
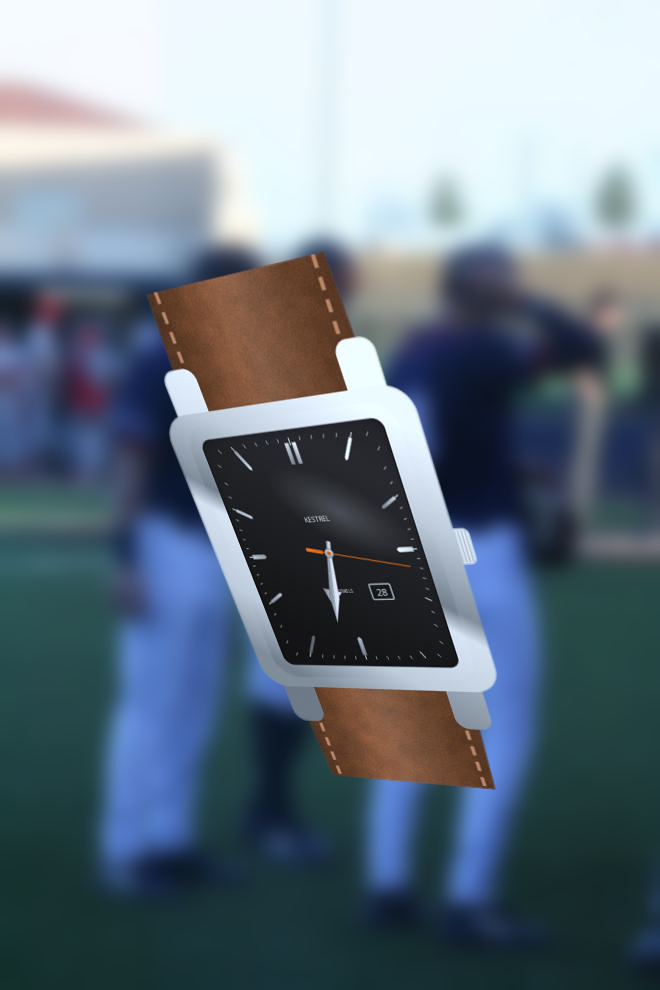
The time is 6,32,17
